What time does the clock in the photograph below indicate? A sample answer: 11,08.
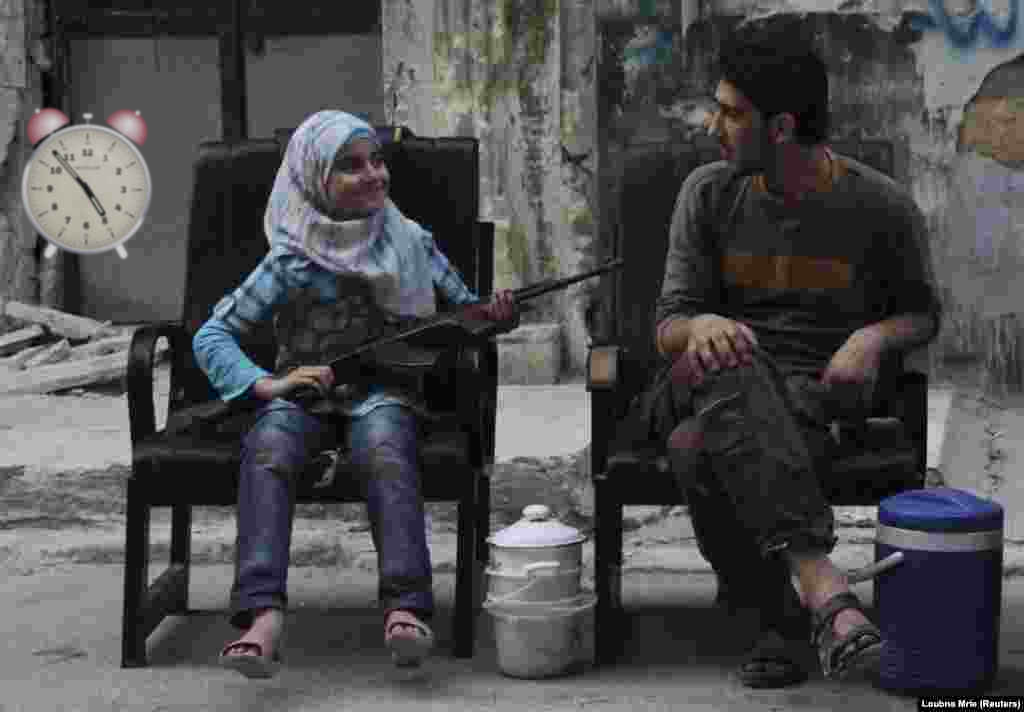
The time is 4,53
